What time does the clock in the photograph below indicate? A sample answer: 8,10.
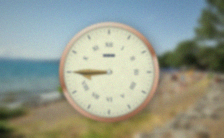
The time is 8,45
